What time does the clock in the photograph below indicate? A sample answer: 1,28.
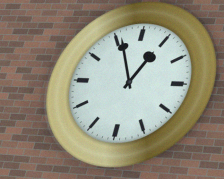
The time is 12,56
